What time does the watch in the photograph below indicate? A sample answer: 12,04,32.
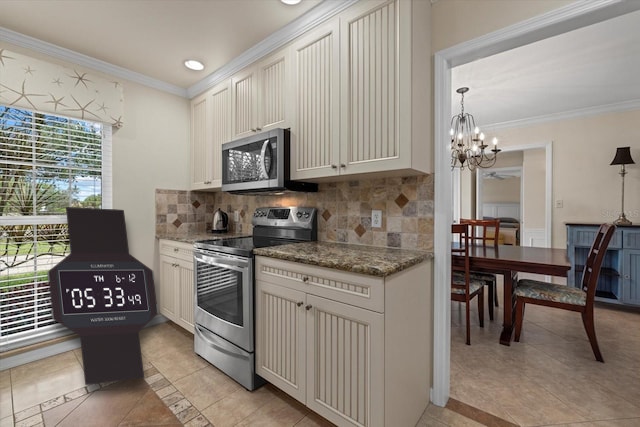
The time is 5,33,49
